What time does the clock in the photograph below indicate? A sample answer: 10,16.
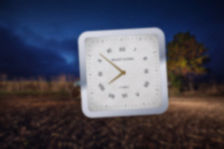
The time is 7,52
